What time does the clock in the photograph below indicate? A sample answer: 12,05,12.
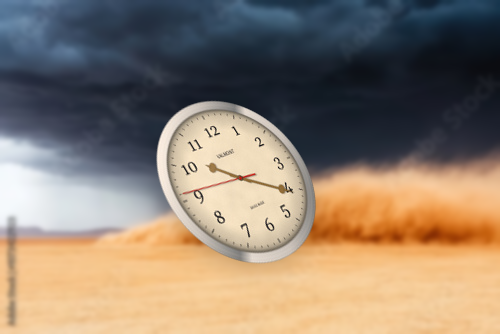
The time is 10,20,46
